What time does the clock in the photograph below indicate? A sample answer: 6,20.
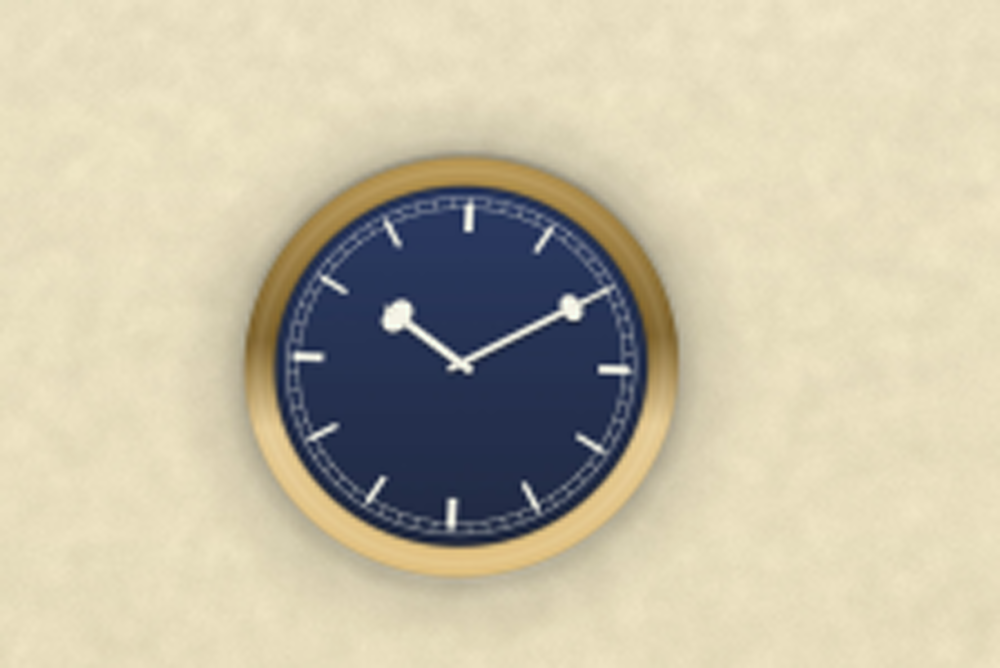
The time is 10,10
